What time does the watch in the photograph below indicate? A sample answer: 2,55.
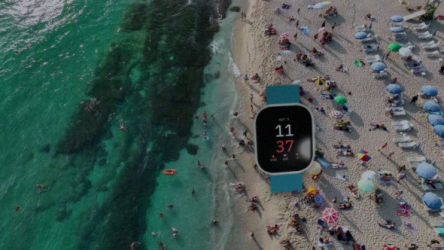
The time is 11,37
